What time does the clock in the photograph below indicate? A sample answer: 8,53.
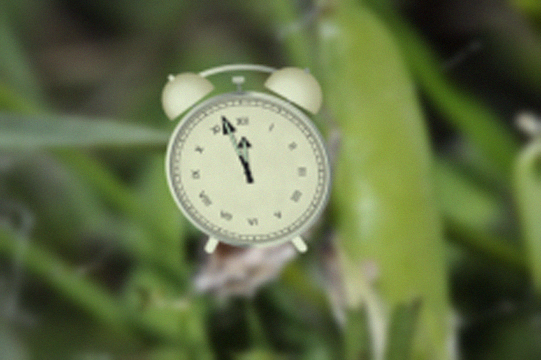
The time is 11,57
